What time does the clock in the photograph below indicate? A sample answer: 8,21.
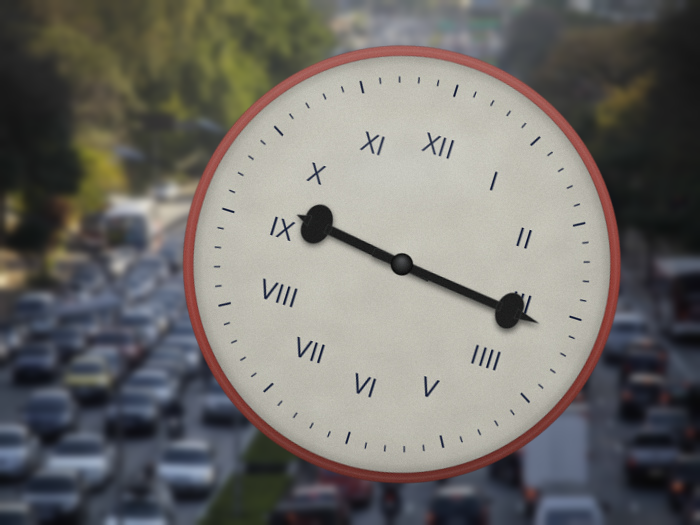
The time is 9,16
